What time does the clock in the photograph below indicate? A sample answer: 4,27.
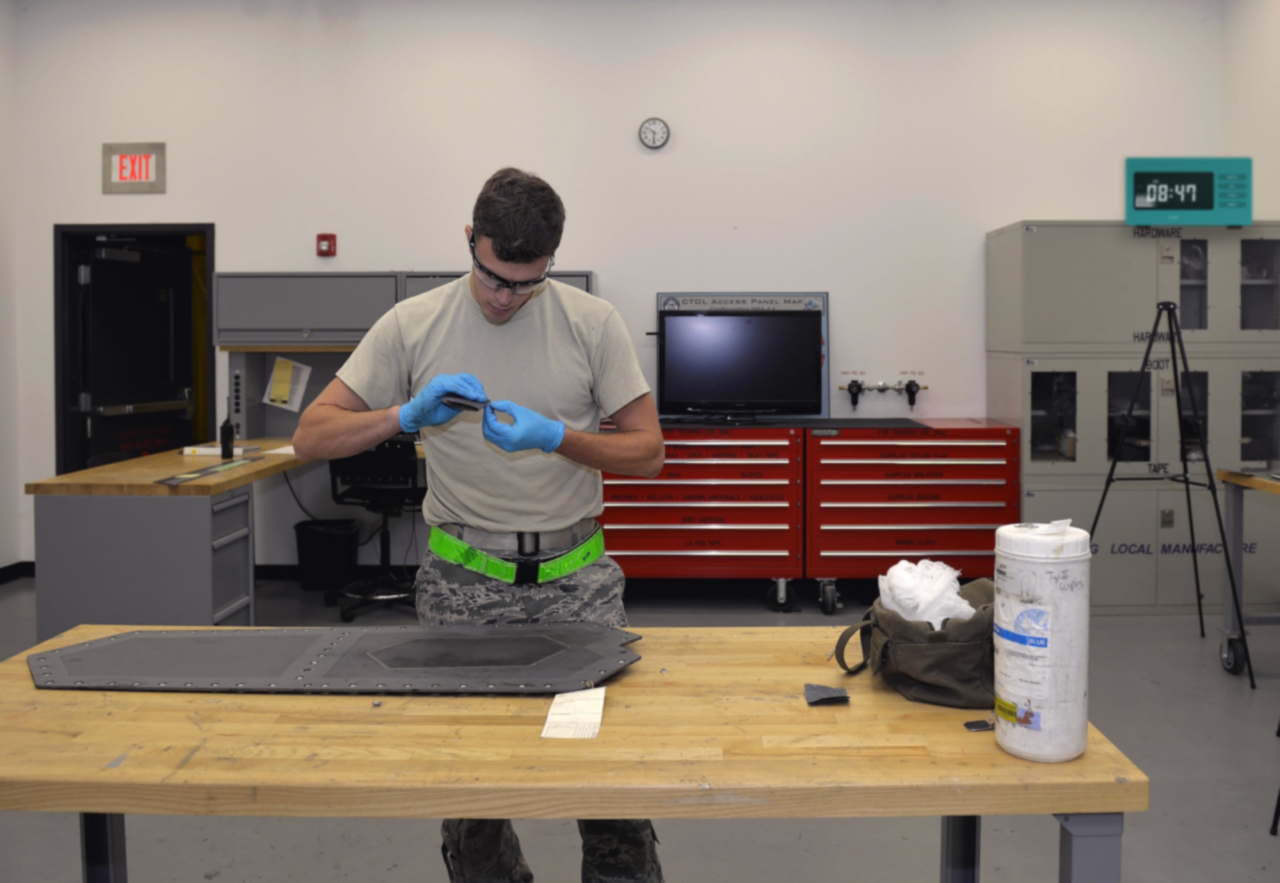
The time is 8,47
